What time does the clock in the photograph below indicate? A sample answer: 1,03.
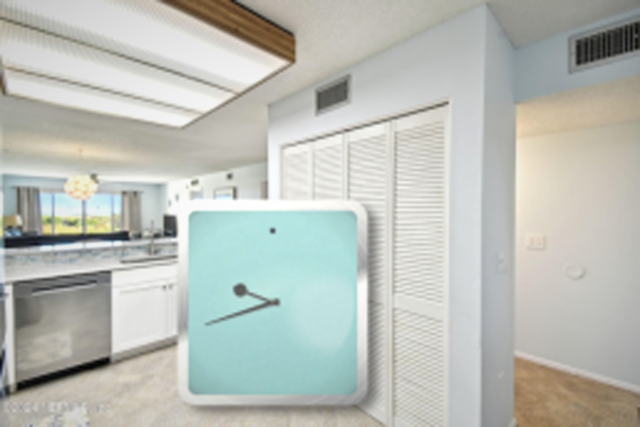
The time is 9,42
